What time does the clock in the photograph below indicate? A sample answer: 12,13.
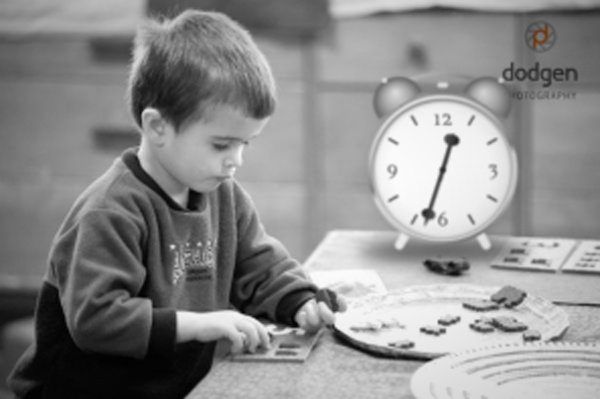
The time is 12,33
